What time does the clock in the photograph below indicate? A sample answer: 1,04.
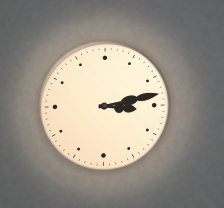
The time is 3,13
